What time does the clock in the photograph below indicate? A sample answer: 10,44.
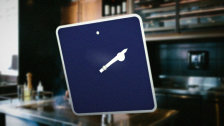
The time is 2,10
